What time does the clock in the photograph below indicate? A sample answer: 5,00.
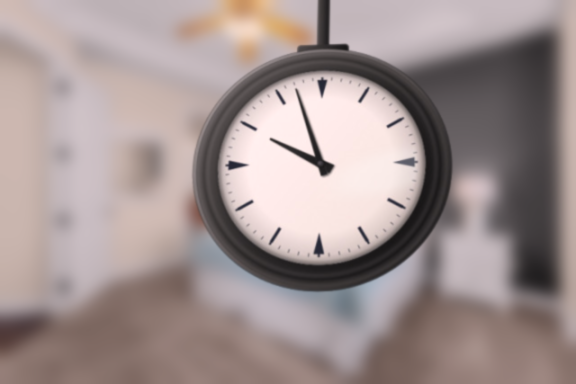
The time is 9,57
